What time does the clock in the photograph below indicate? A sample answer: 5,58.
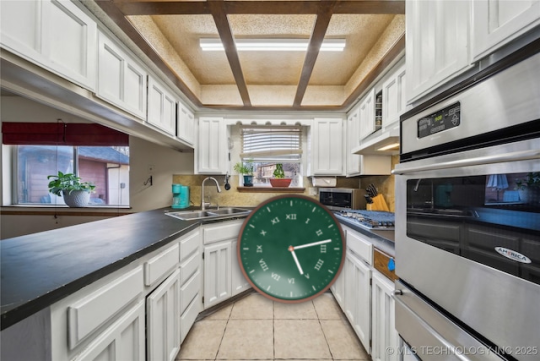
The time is 5,13
